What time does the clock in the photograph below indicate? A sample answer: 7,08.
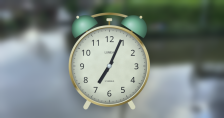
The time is 7,04
